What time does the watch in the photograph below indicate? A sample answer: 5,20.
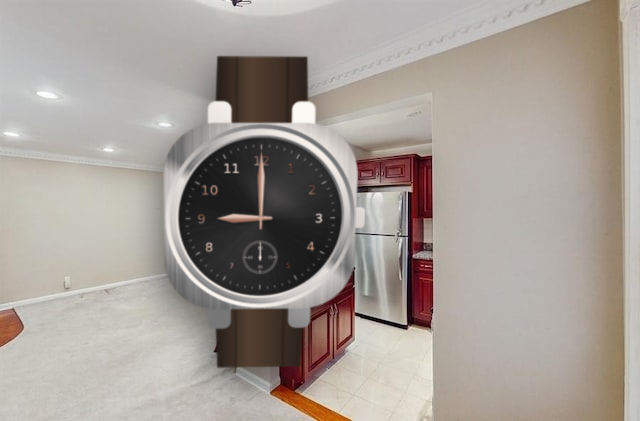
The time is 9,00
